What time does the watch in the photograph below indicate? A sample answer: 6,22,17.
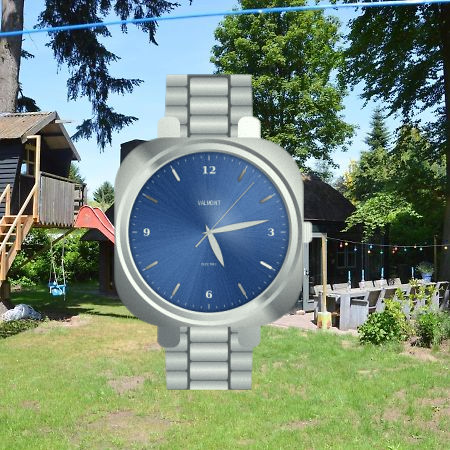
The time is 5,13,07
